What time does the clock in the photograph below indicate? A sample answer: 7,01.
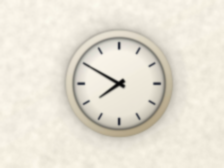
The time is 7,50
